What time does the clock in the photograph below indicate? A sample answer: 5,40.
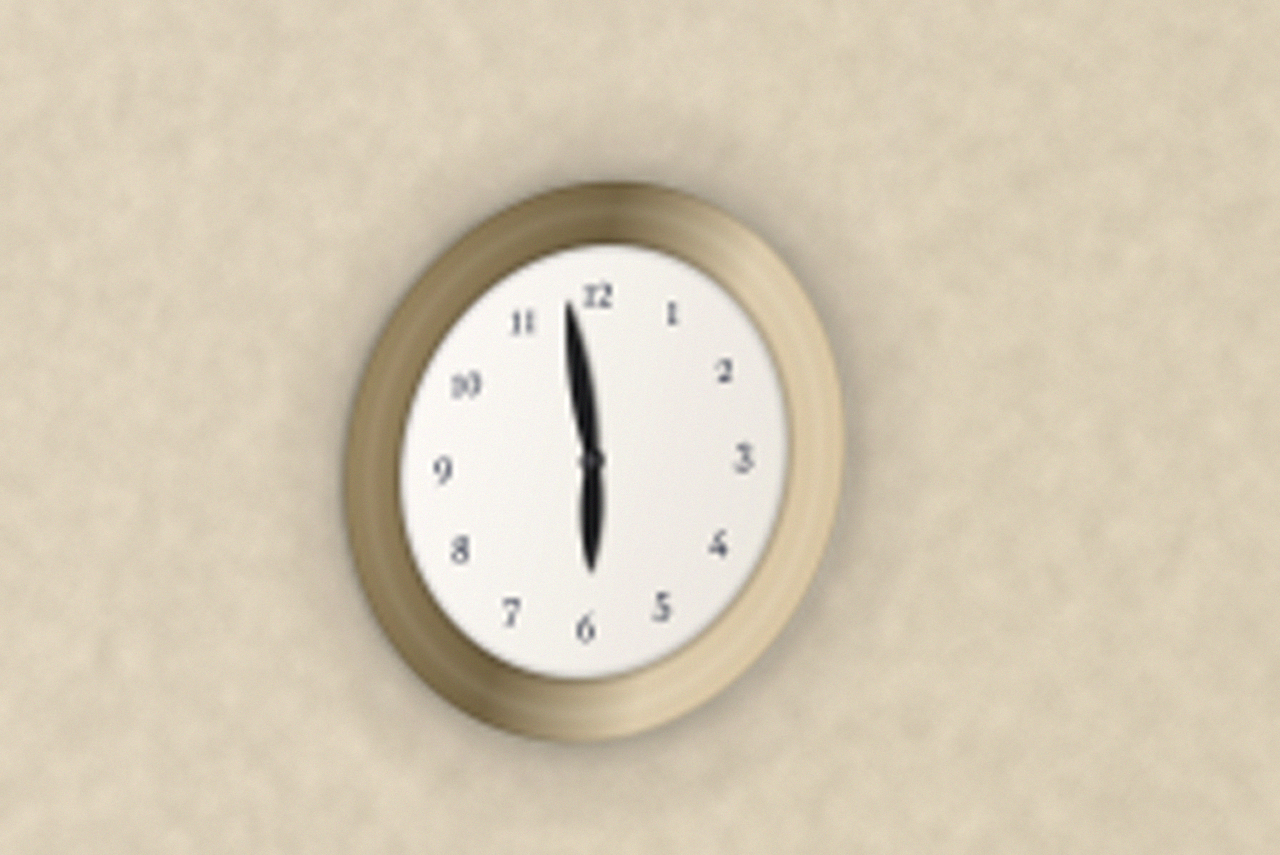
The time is 5,58
